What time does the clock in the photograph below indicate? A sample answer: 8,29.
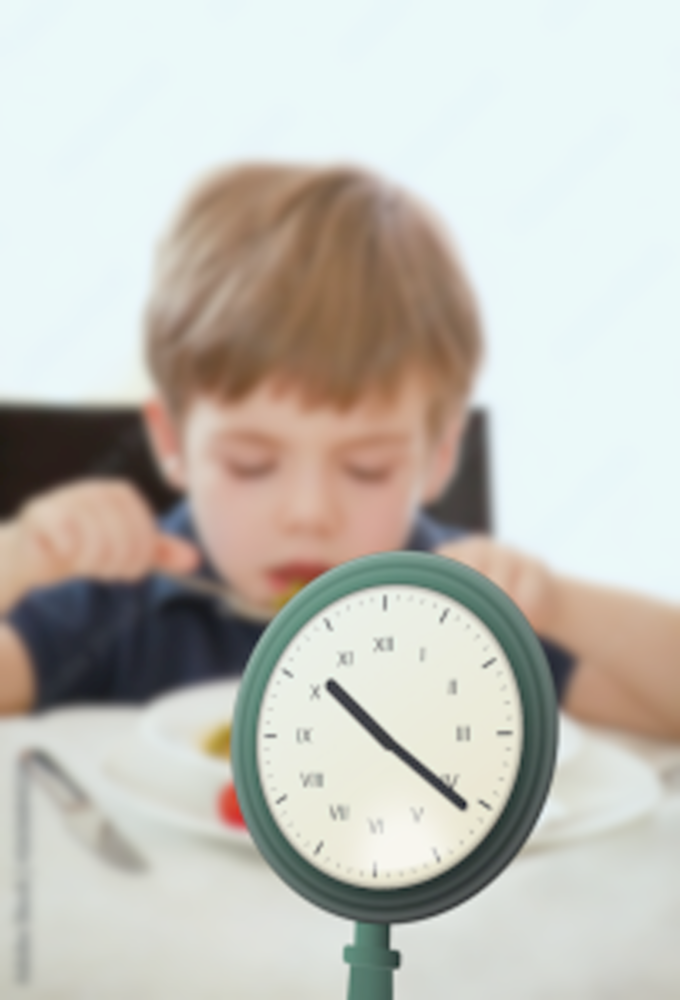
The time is 10,21
